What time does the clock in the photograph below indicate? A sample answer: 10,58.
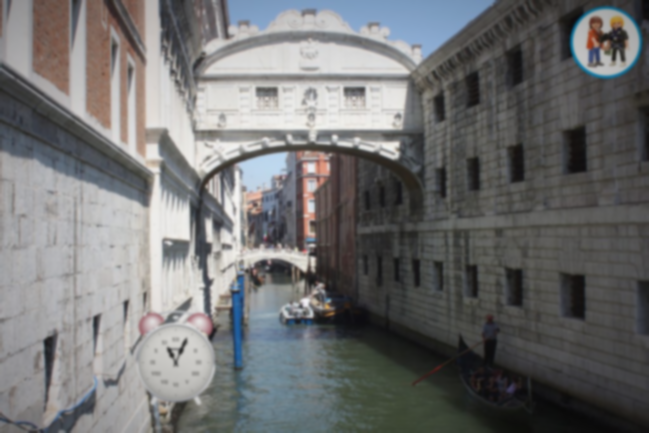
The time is 11,04
